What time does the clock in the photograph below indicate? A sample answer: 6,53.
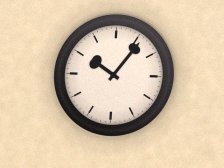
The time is 10,06
